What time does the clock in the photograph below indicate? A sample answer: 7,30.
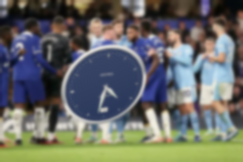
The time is 4,32
